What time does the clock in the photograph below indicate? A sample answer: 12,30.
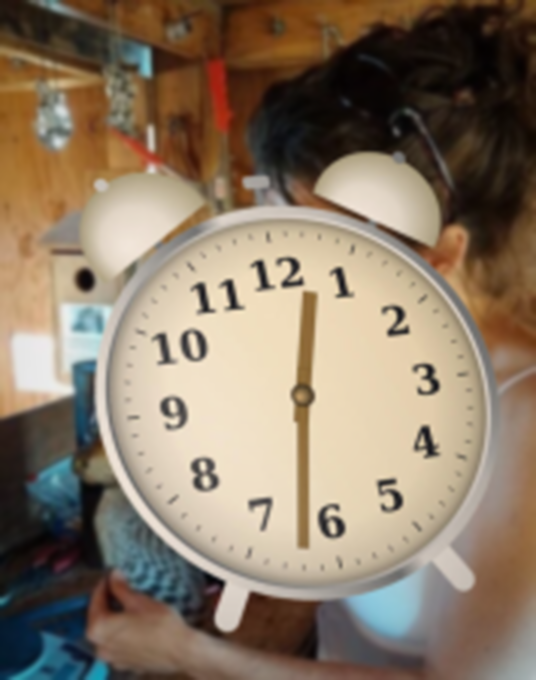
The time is 12,32
